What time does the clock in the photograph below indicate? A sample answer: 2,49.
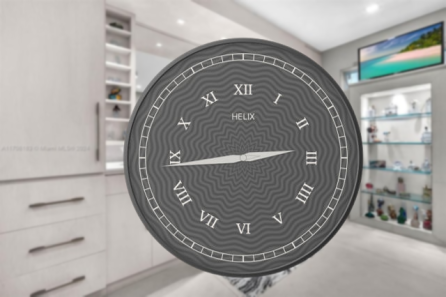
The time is 2,44
